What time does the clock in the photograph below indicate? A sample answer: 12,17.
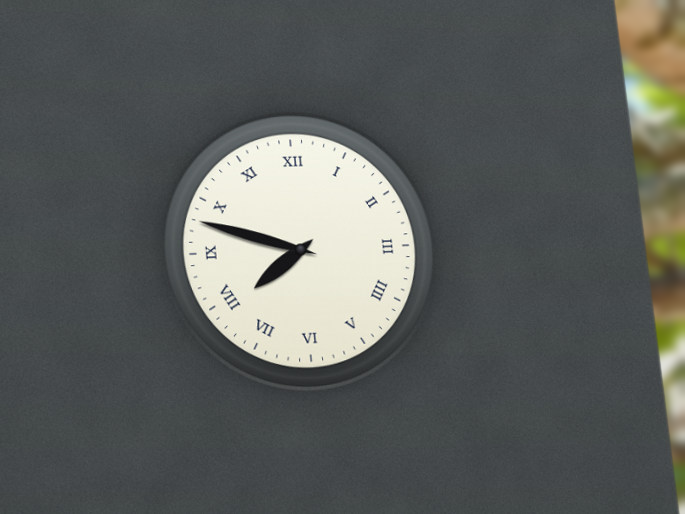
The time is 7,48
